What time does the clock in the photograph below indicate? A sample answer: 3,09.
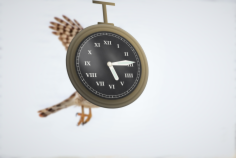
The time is 5,14
